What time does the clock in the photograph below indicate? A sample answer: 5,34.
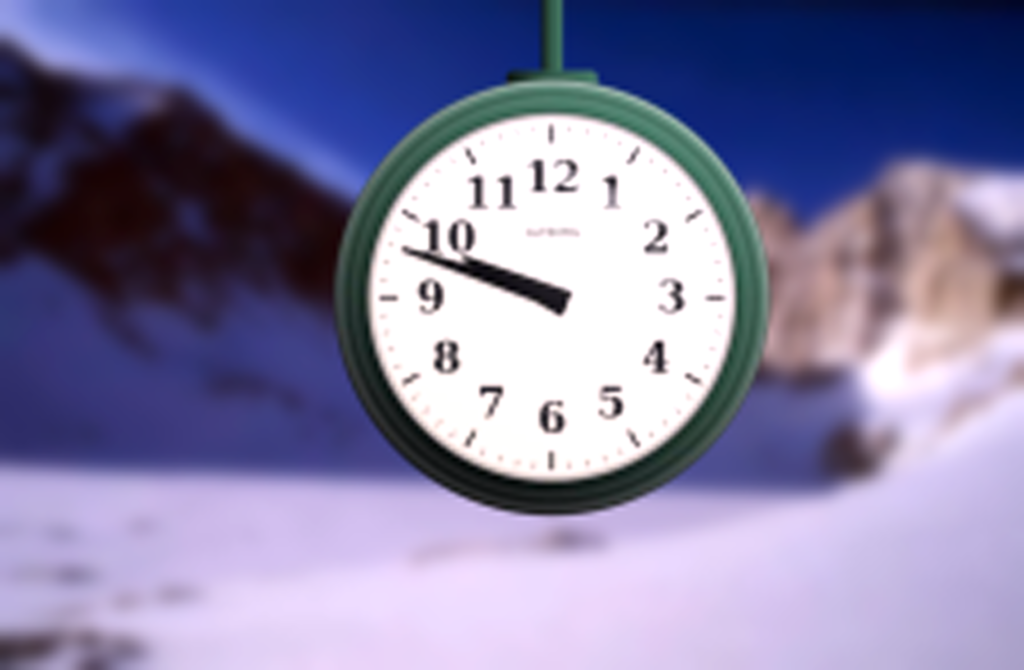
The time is 9,48
